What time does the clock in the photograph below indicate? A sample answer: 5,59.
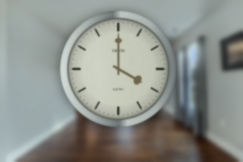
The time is 4,00
